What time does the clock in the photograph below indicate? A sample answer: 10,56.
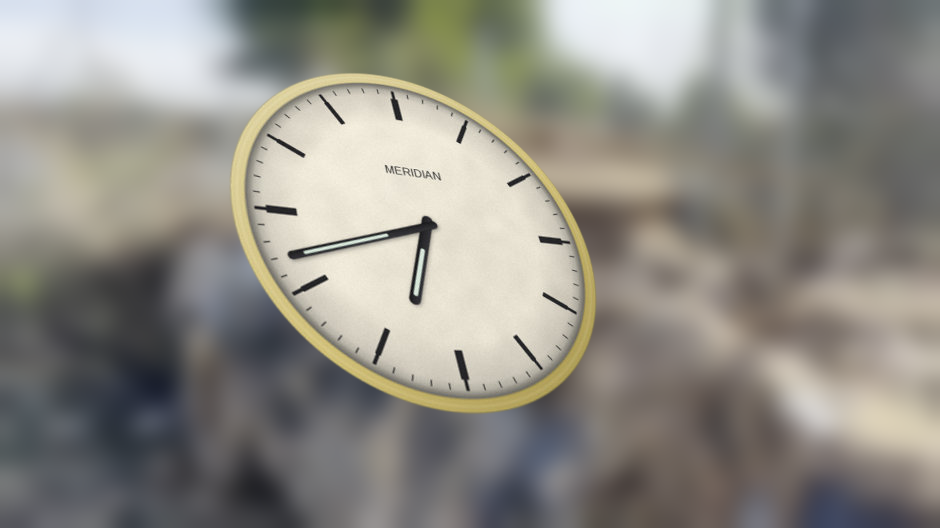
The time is 6,42
